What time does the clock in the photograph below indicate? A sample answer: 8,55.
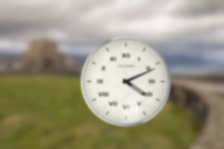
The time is 4,11
